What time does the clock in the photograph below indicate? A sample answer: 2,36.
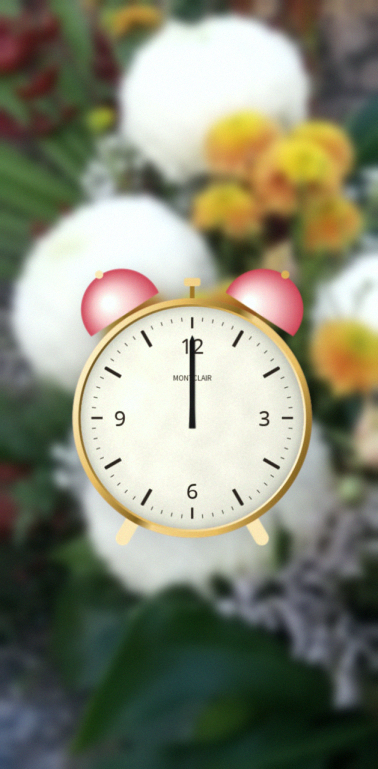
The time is 12,00
